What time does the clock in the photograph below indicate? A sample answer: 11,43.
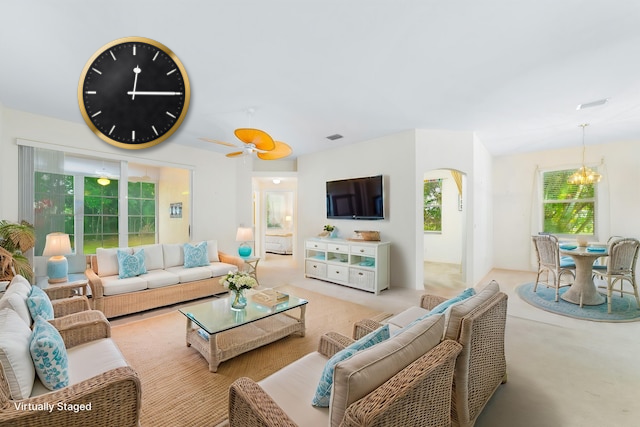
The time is 12,15
